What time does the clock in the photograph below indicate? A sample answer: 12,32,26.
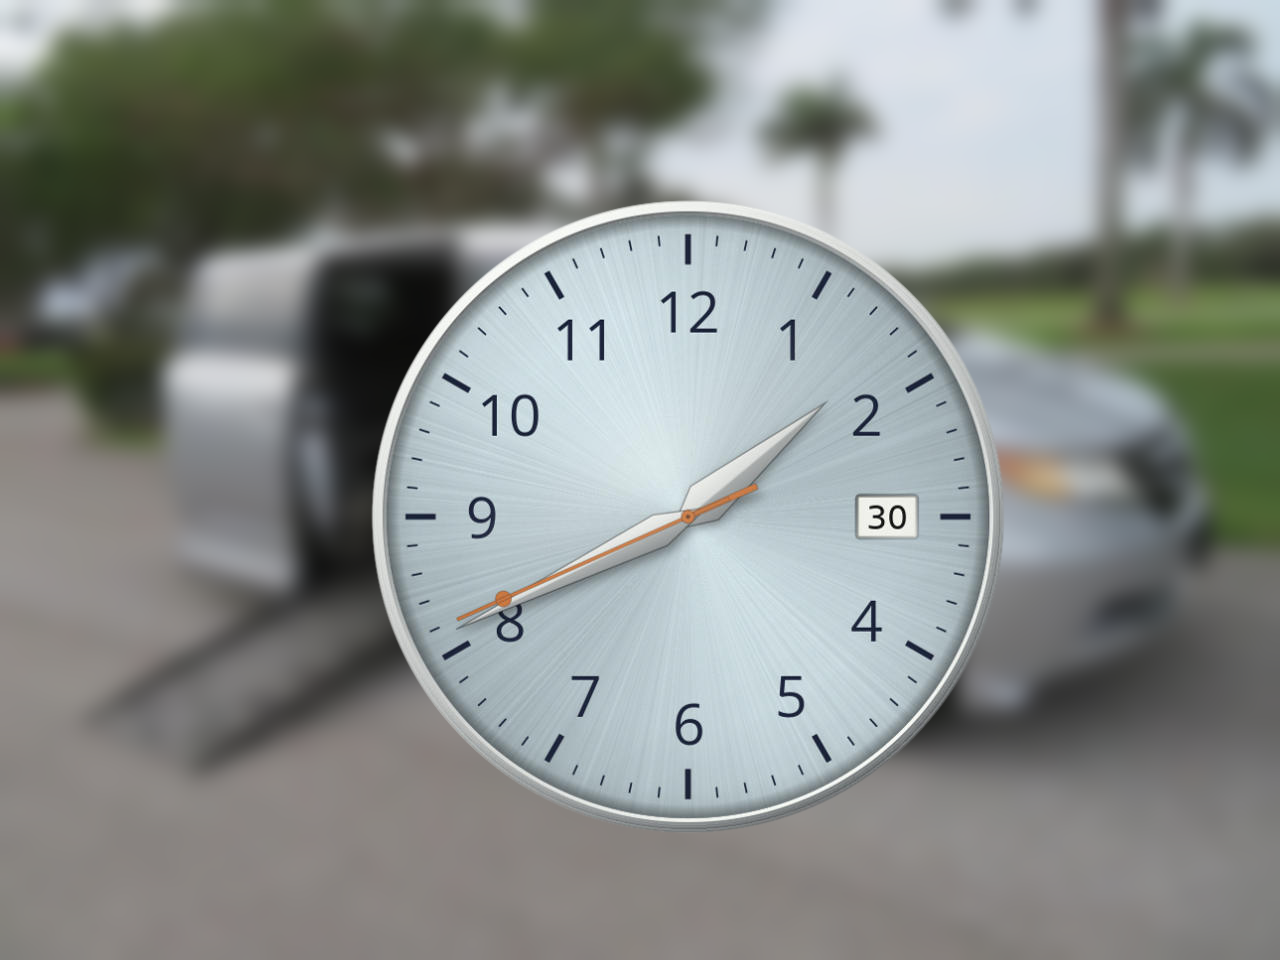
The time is 1,40,41
